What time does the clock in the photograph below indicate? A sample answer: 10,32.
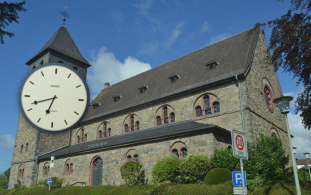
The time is 6,42
